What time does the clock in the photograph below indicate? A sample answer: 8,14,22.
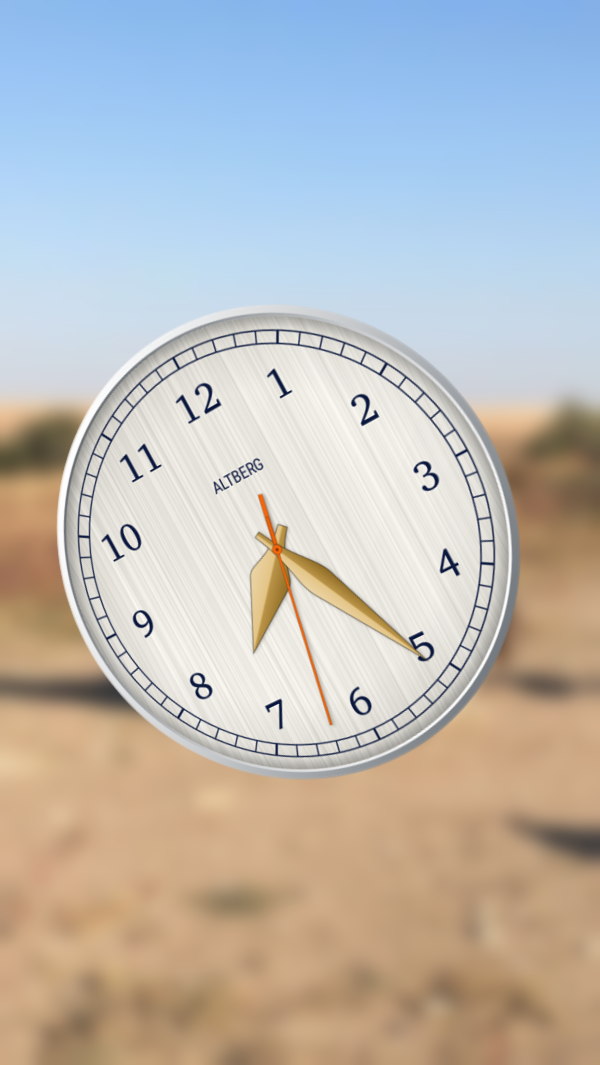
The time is 7,25,32
